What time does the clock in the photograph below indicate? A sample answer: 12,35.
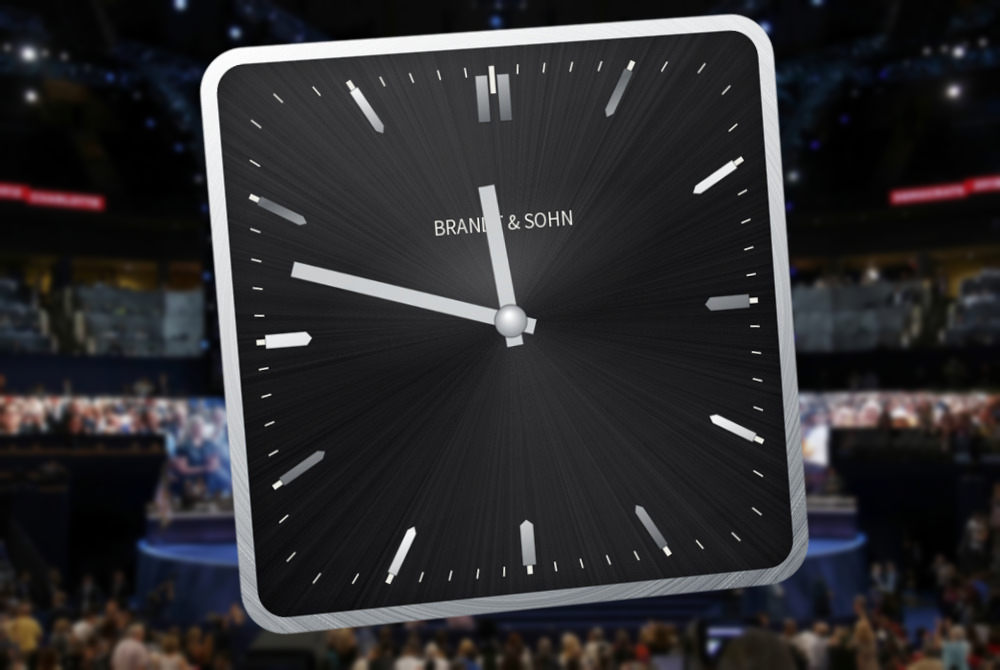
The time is 11,48
